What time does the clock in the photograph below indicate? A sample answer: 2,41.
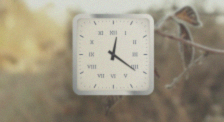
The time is 12,21
